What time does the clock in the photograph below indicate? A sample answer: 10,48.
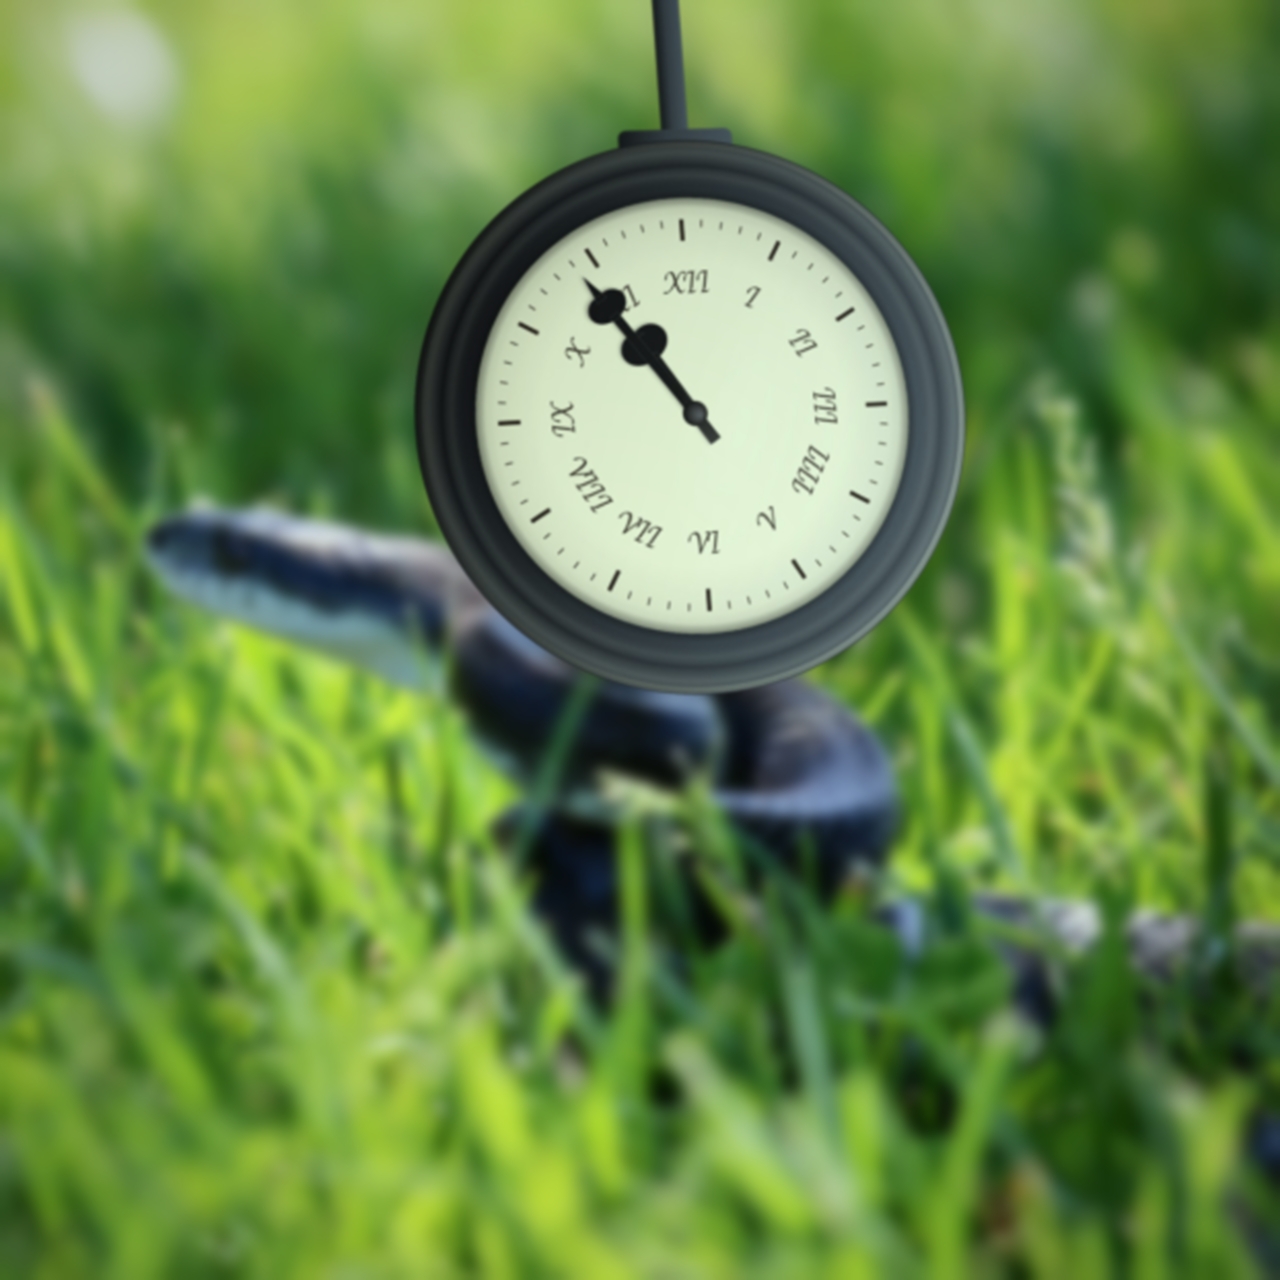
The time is 10,54
